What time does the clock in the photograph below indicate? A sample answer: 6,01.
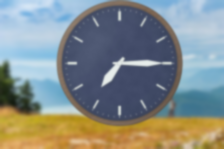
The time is 7,15
